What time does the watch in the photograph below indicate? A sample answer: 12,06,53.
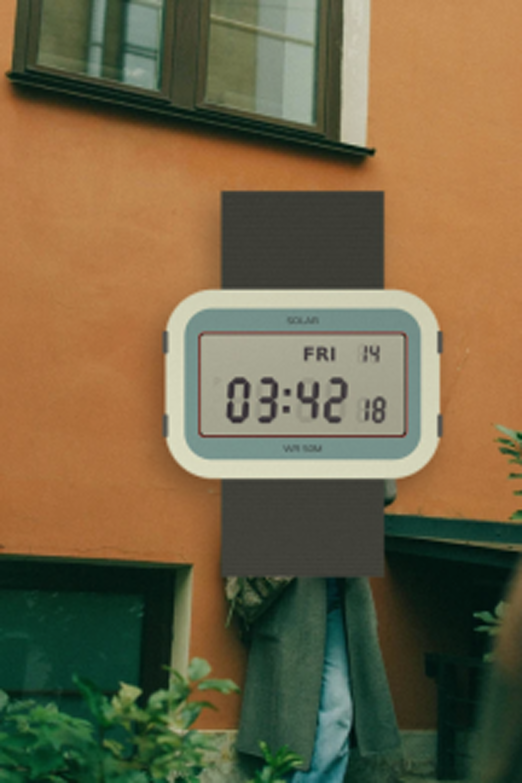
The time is 3,42,18
